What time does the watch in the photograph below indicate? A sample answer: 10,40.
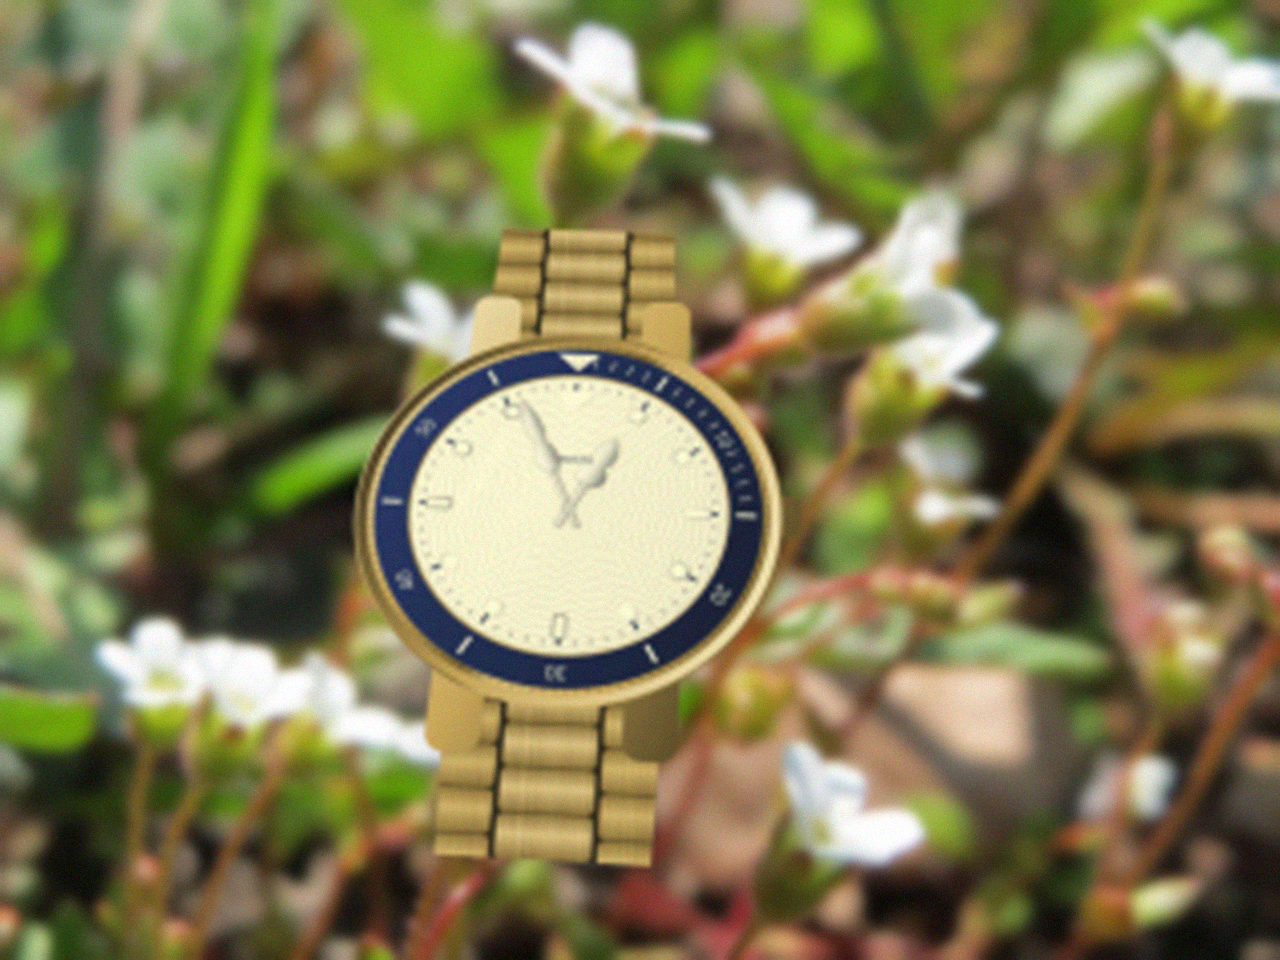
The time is 12,56
